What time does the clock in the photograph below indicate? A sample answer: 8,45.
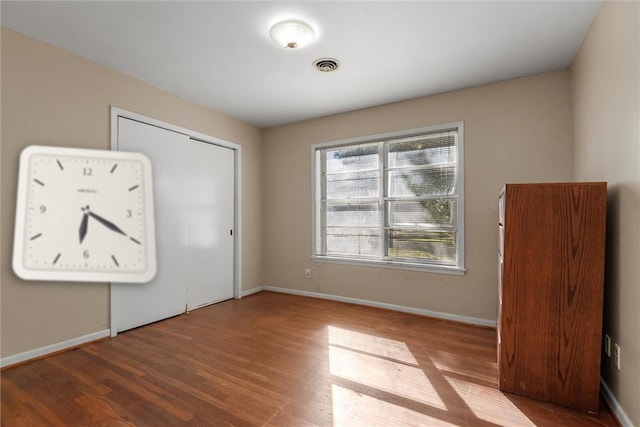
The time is 6,20
